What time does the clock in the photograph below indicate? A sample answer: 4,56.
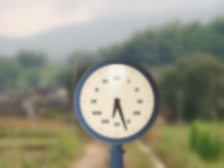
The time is 6,27
